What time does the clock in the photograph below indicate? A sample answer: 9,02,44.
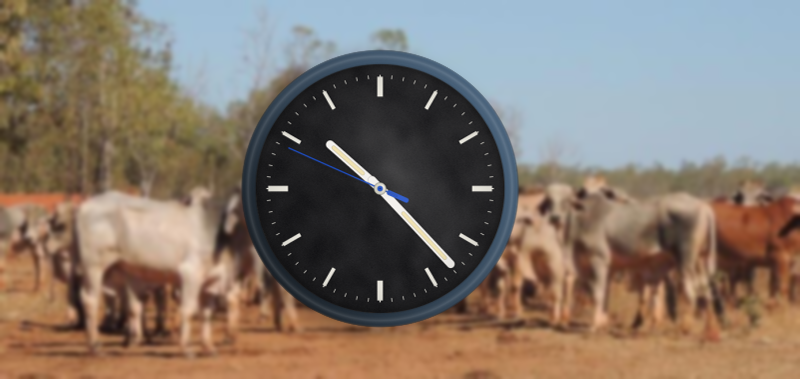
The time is 10,22,49
